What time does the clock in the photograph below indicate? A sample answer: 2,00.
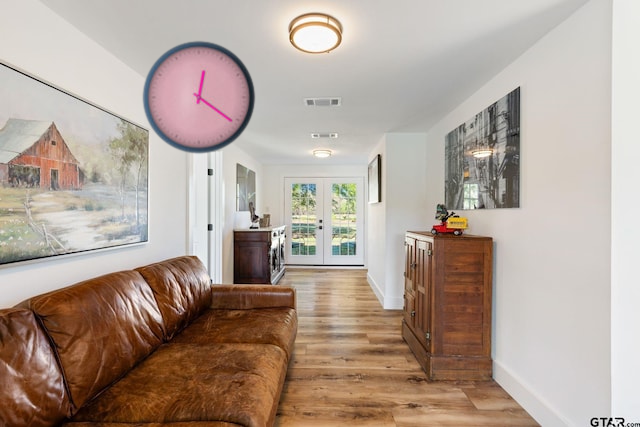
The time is 12,21
